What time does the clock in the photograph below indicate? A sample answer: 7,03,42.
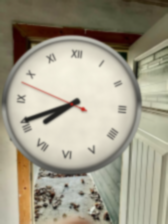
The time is 7,40,48
